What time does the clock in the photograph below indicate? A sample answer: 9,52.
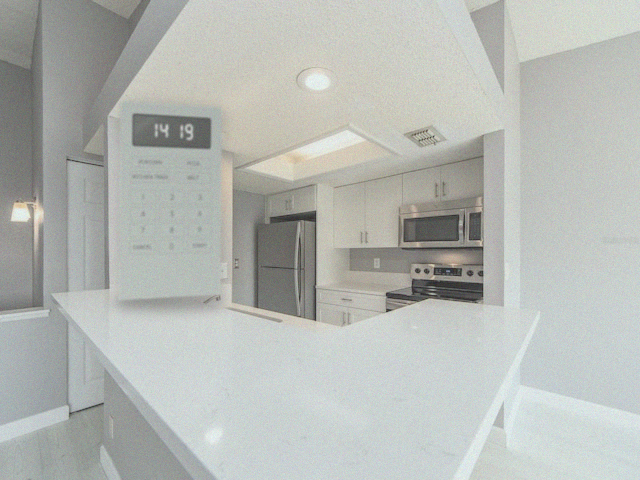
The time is 14,19
